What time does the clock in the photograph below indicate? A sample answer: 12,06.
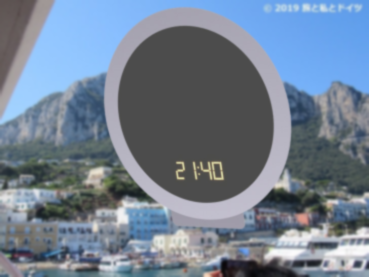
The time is 21,40
